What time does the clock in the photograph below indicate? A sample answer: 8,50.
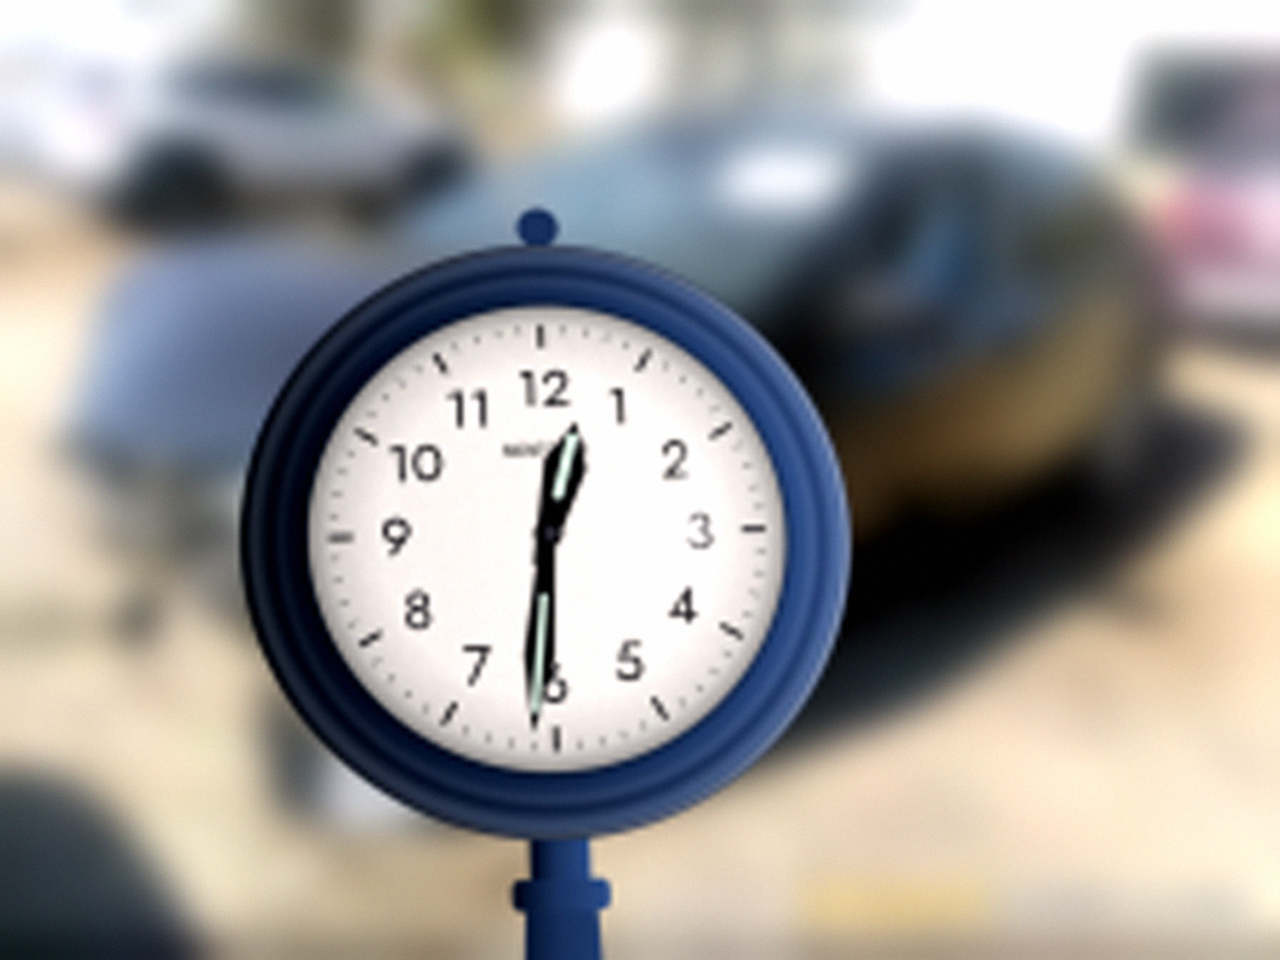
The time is 12,31
